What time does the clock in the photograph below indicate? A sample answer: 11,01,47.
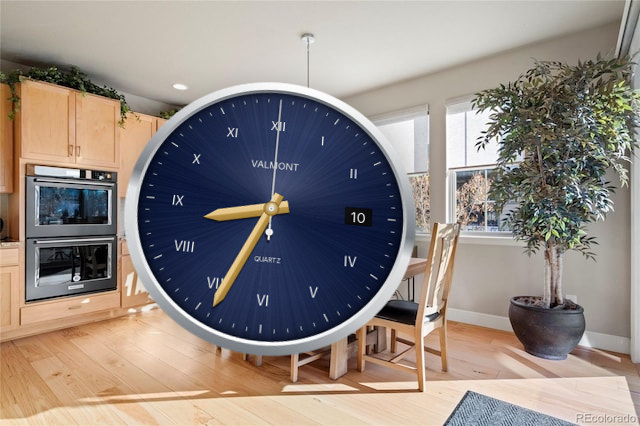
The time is 8,34,00
